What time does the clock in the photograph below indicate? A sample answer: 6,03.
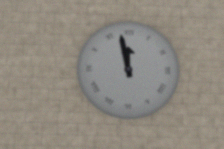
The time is 11,58
